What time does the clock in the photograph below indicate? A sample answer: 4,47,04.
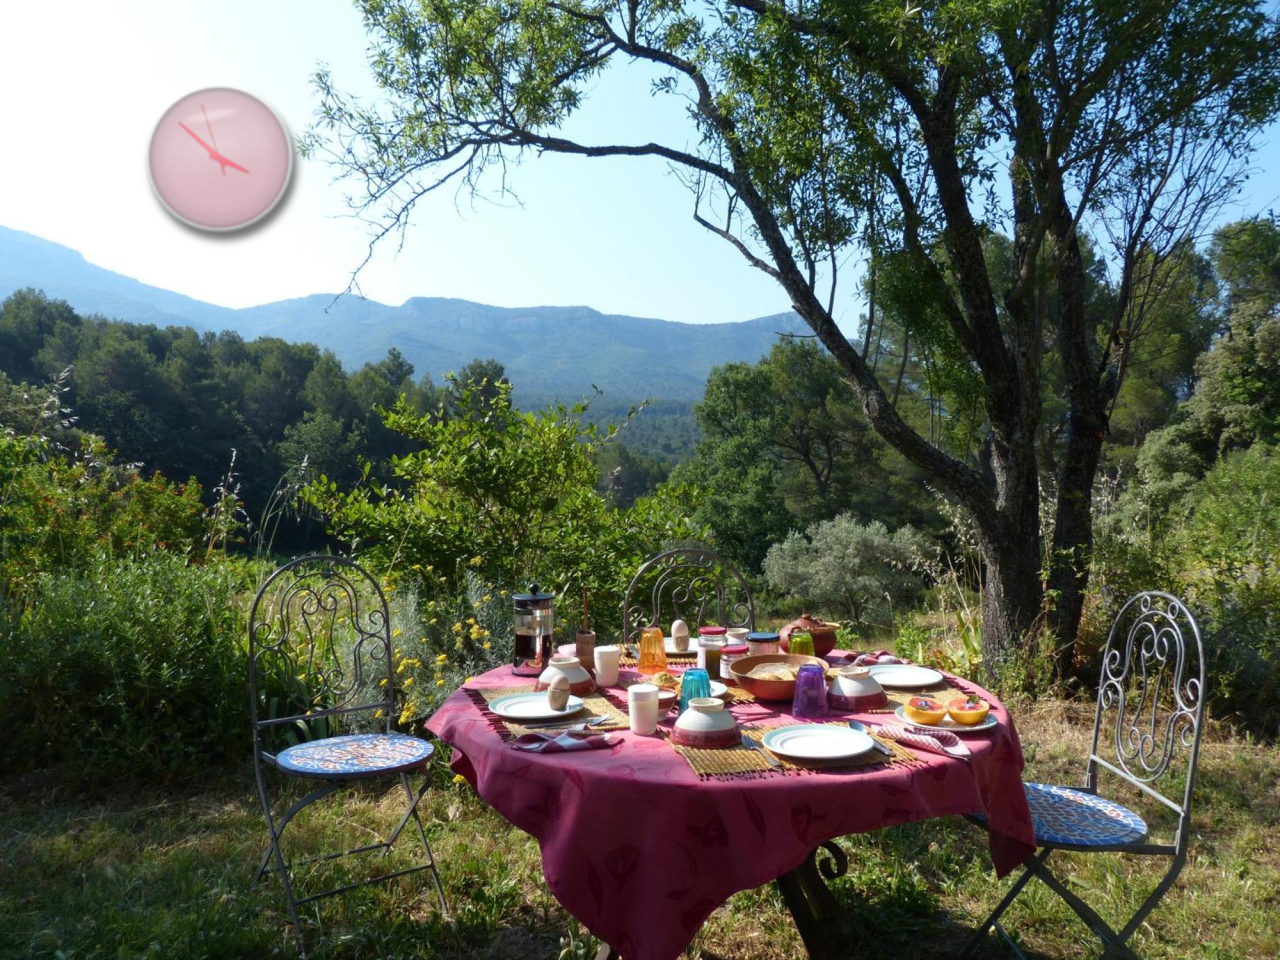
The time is 3,51,57
